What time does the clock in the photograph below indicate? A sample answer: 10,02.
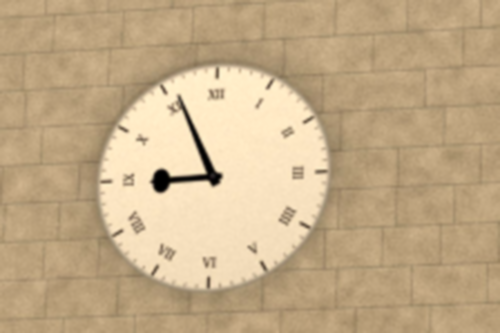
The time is 8,56
